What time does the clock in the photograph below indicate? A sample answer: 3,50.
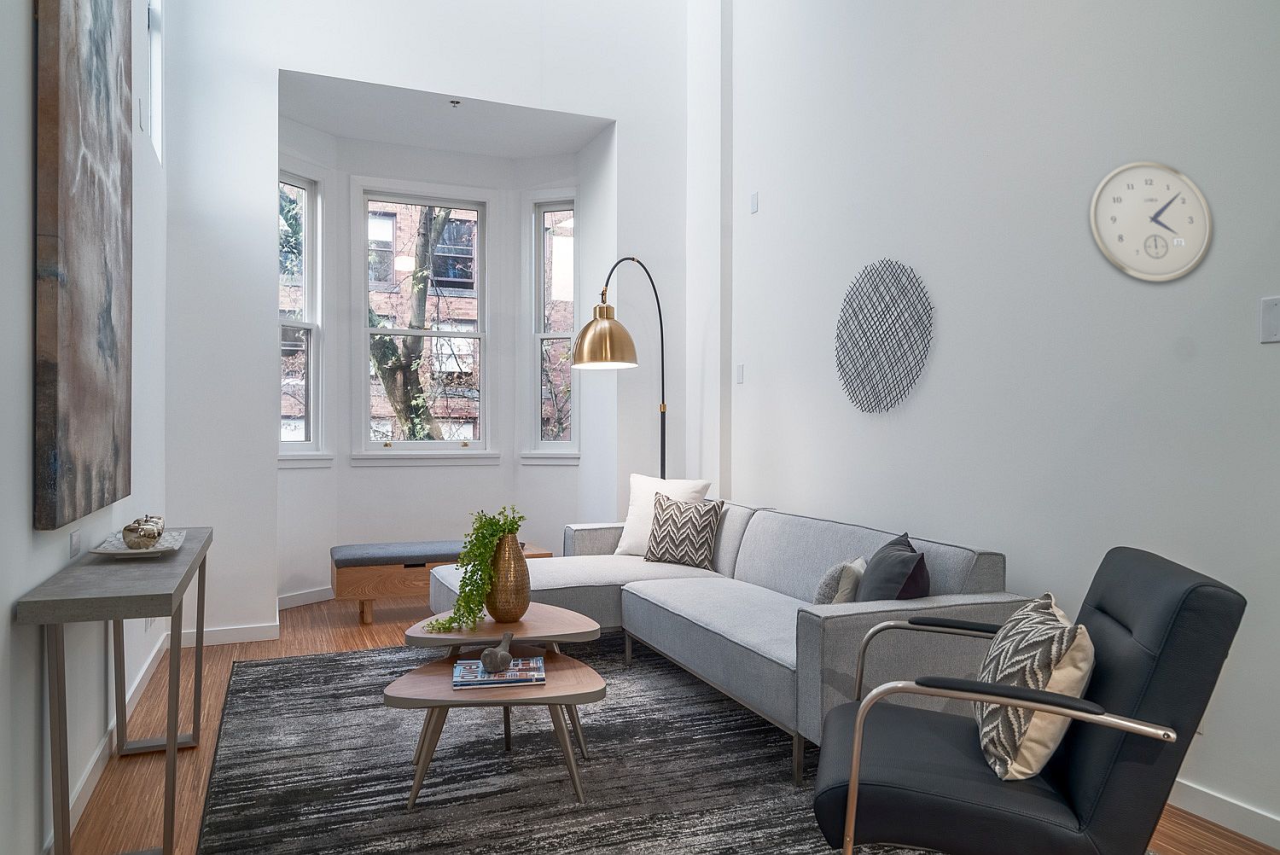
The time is 4,08
